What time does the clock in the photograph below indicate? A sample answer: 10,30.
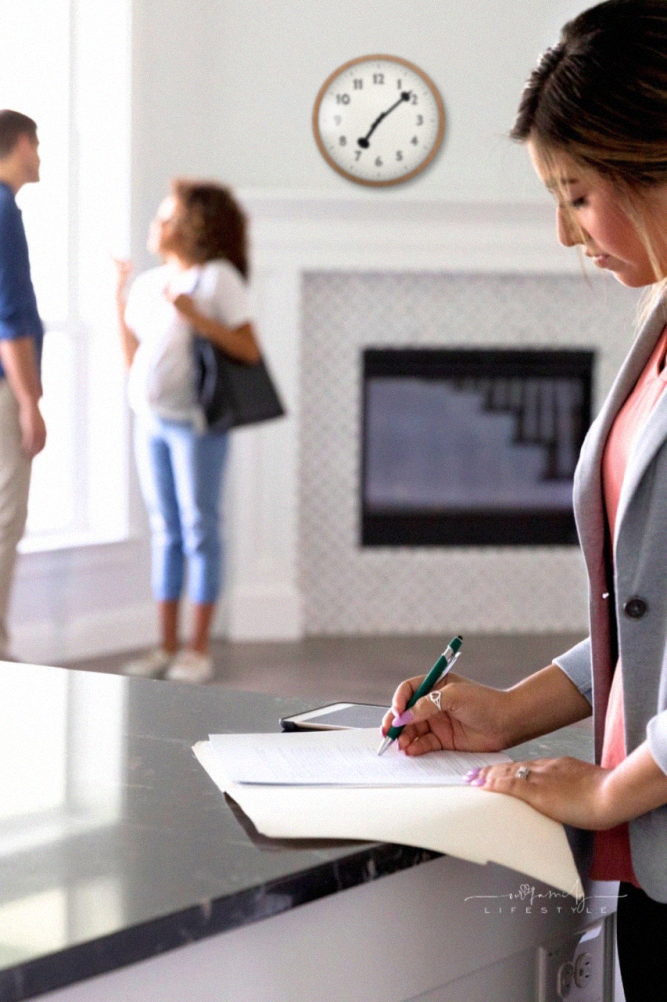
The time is 7,08
